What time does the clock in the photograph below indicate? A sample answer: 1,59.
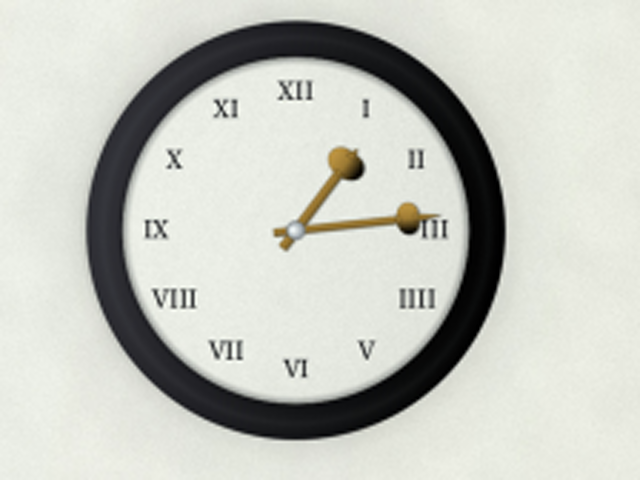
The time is 1,14
